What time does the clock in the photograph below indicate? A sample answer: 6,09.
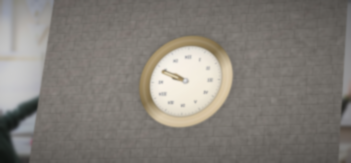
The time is 9,49
